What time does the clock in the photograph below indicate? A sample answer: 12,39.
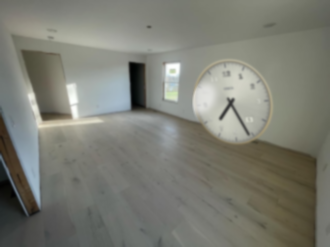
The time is 7,26
